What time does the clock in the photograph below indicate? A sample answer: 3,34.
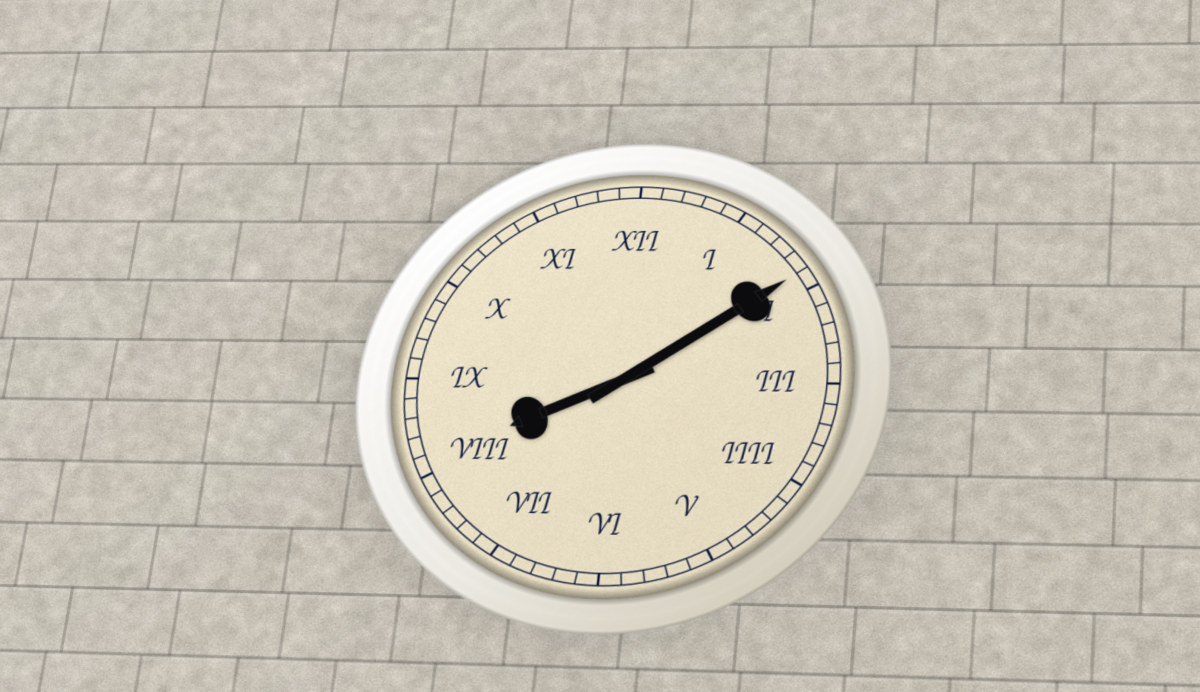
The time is 8,09
